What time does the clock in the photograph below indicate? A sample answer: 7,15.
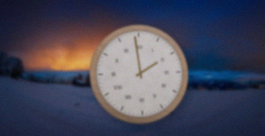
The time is 1,59
